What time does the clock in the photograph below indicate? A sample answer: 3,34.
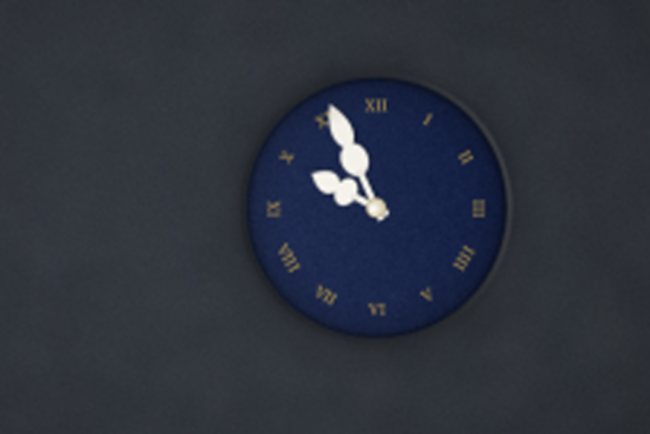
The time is 9,56
